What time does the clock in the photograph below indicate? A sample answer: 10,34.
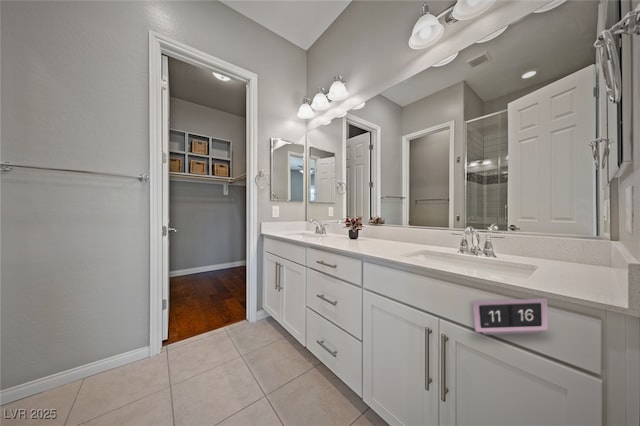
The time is 11,16
